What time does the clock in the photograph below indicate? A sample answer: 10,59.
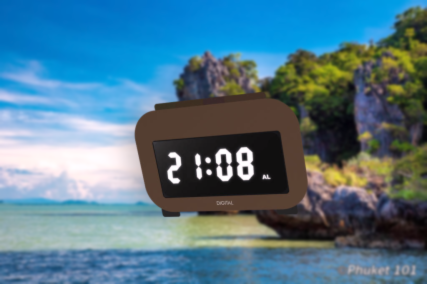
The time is 21,08
